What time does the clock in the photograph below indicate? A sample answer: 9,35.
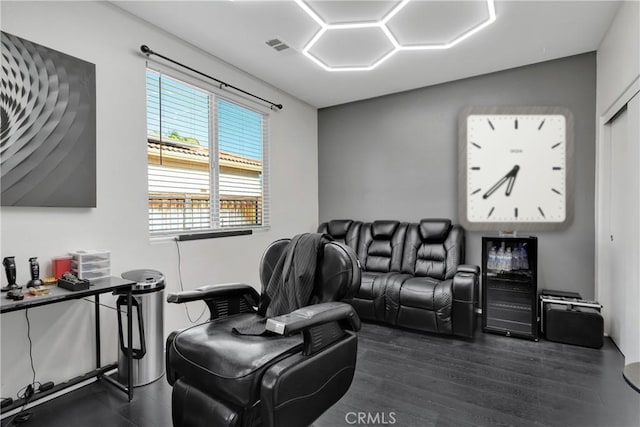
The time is 6,38
